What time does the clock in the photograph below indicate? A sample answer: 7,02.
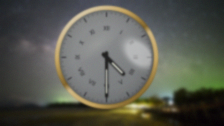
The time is 4,30
